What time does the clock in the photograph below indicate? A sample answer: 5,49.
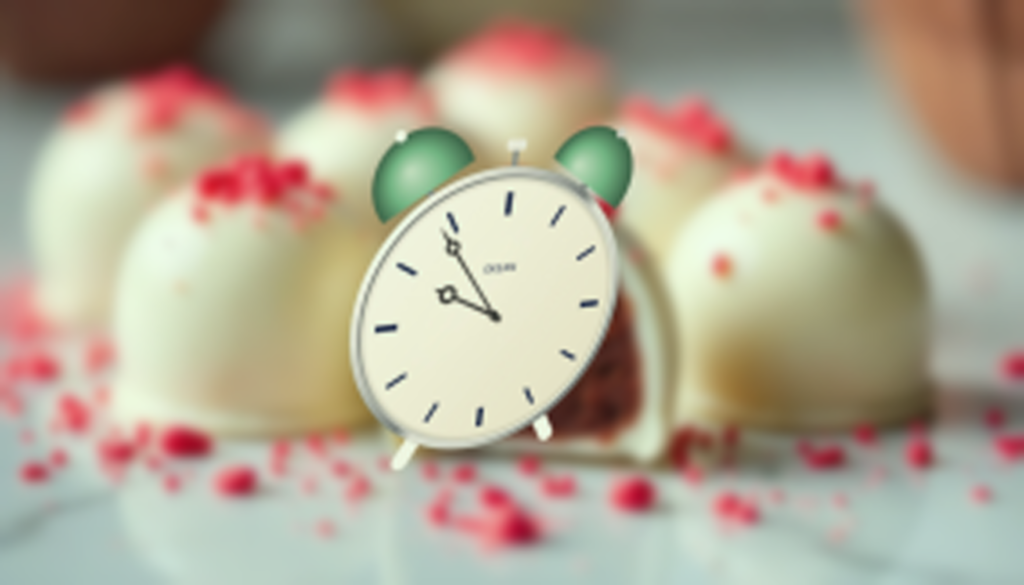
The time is 9,54
